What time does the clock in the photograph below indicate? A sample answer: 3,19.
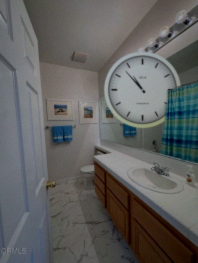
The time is 10,53
